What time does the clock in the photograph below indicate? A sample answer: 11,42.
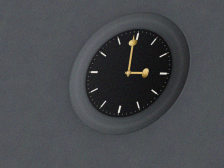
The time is 2,59
